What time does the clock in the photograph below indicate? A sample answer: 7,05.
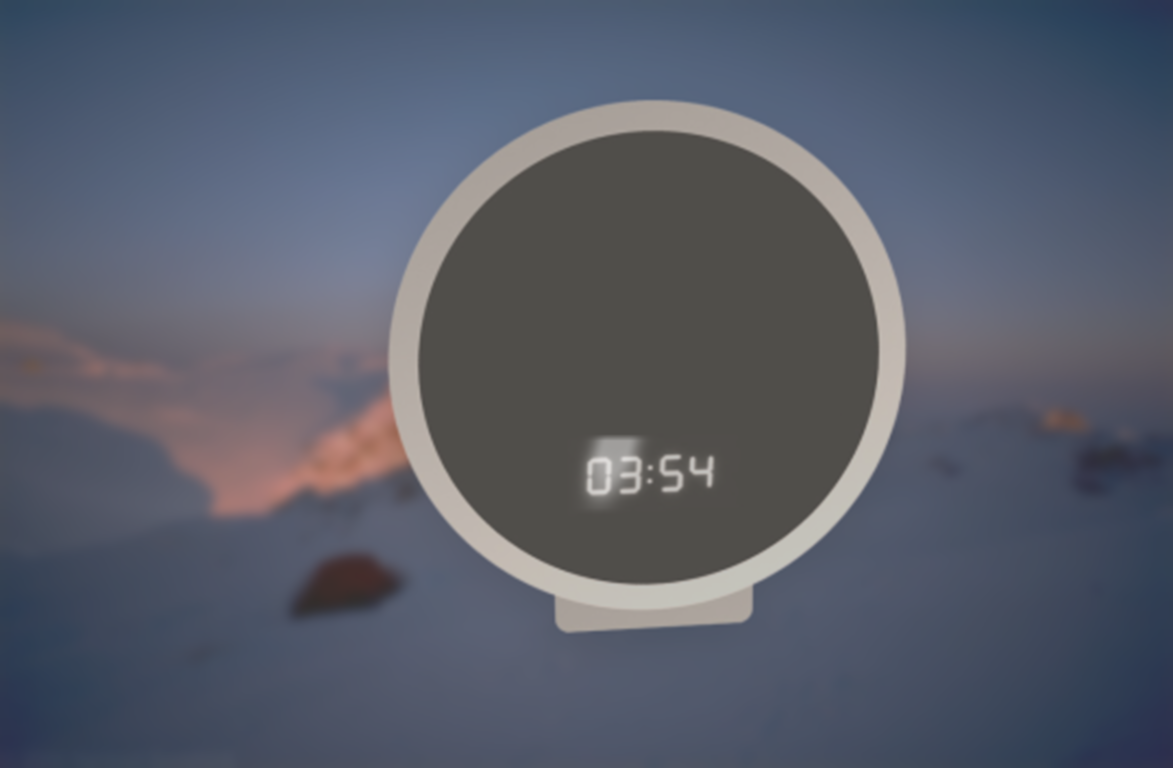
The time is 3,54
